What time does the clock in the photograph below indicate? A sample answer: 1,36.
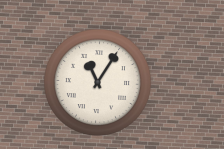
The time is 11,05
